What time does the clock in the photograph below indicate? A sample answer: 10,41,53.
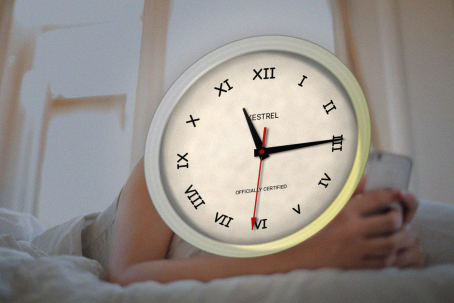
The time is 11,14,31
